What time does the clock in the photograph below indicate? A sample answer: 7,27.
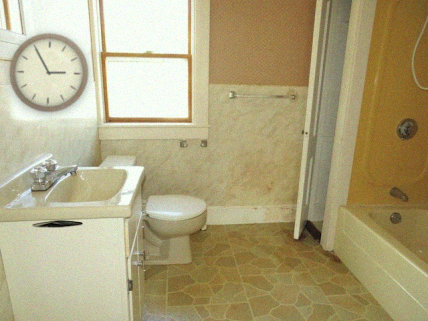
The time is 2,55
